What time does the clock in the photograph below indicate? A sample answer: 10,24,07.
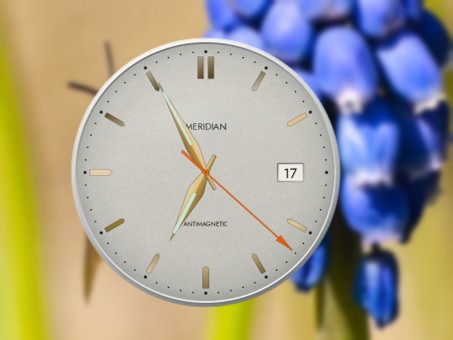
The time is 6,55,22
